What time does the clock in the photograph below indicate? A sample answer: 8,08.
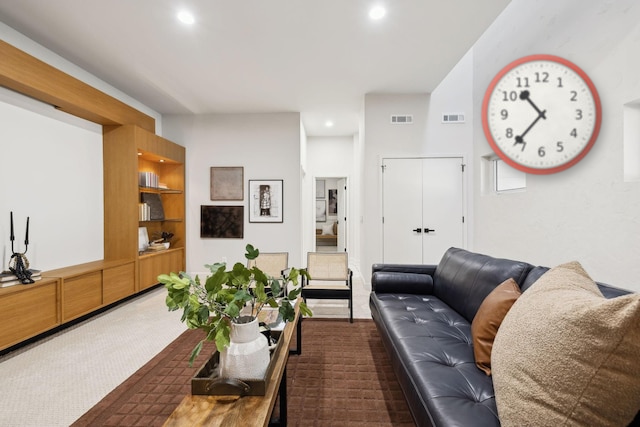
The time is 10,37
